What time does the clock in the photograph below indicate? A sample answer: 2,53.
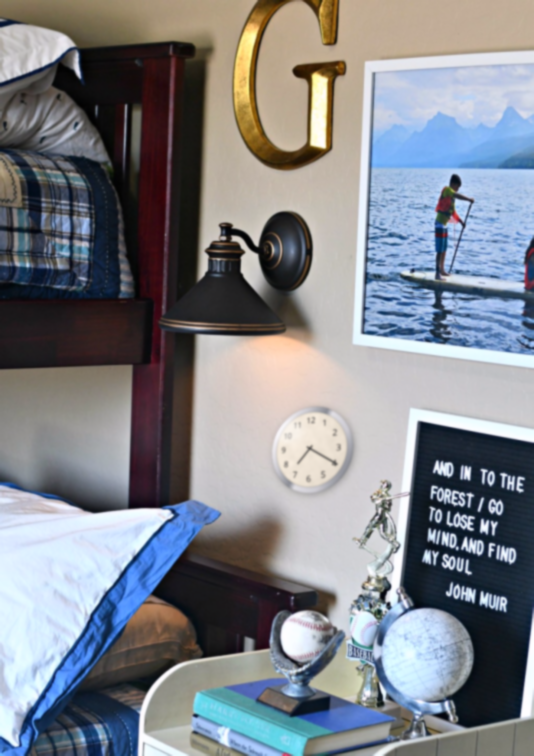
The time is 7,20
